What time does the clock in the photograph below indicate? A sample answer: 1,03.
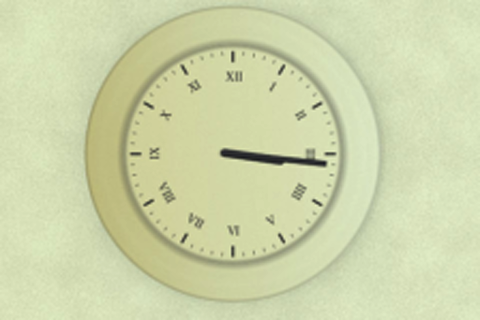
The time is 3,16
